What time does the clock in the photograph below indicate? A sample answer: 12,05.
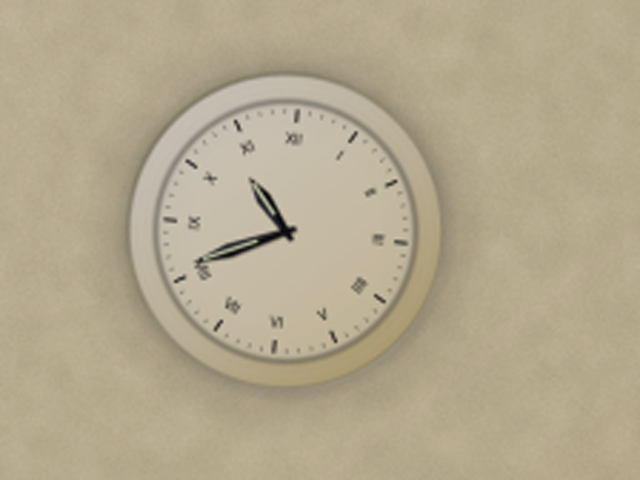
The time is 10,41
